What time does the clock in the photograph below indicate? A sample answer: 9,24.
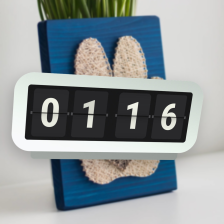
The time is 1,16
